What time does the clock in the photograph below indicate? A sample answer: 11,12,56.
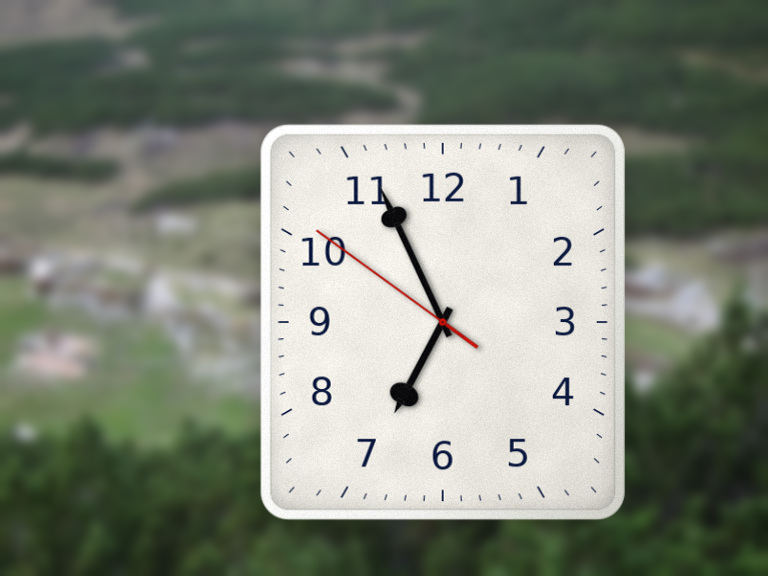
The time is 6,55,51
